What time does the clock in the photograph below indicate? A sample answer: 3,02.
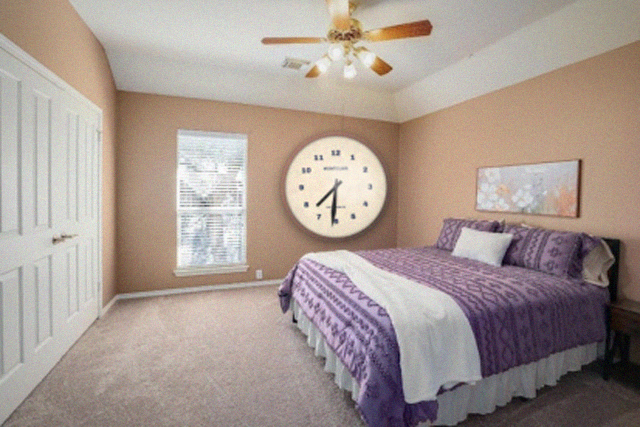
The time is 7,31
